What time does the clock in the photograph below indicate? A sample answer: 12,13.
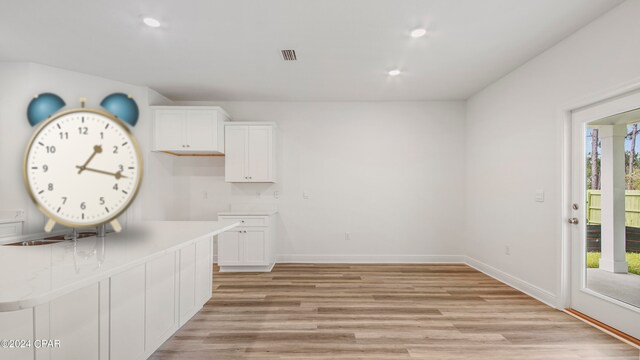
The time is 1,17
